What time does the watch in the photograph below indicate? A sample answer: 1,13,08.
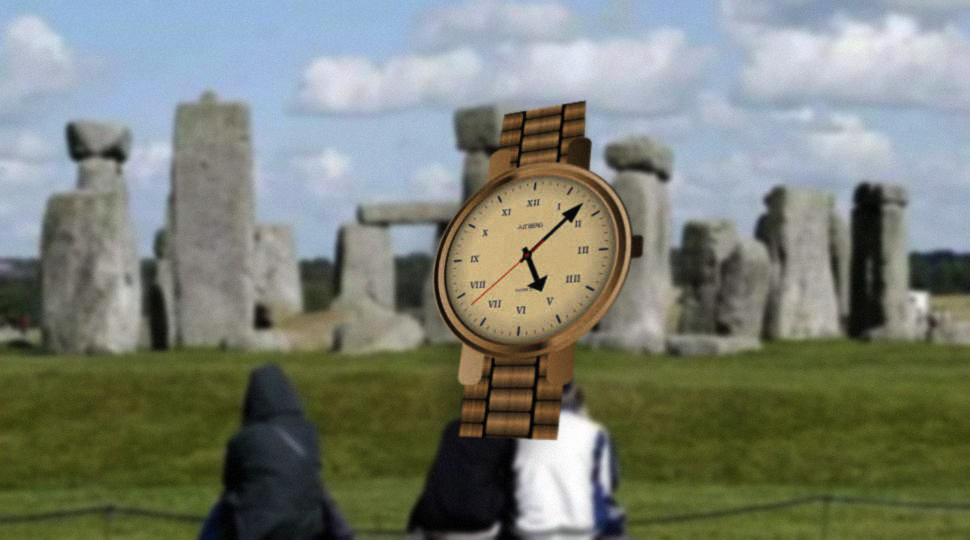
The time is 5,07,38
